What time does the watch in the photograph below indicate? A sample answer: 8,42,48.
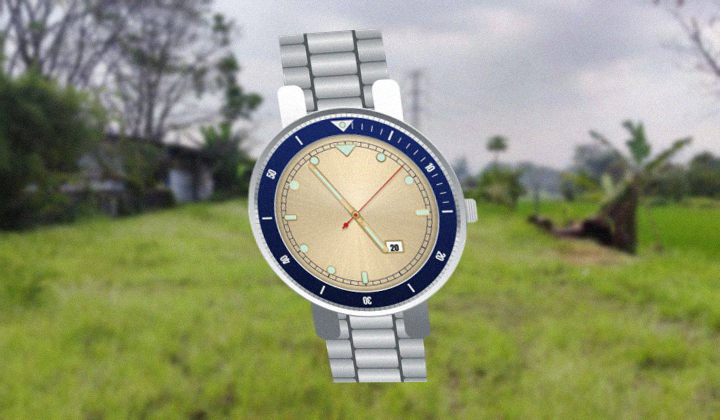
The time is 4,54,08
